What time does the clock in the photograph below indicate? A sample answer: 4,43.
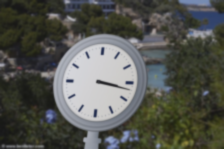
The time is 3,17
